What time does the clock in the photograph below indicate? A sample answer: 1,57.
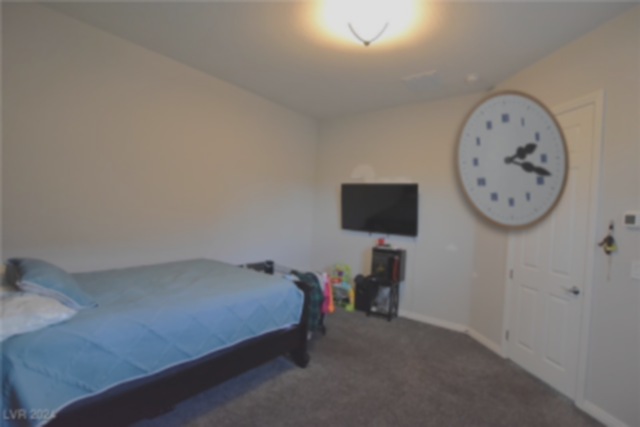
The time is 2,18
